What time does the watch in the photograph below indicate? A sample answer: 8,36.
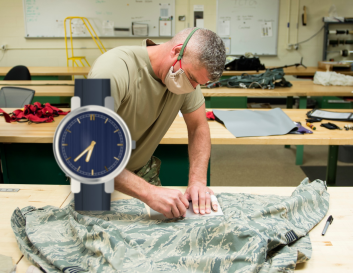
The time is 6,38
